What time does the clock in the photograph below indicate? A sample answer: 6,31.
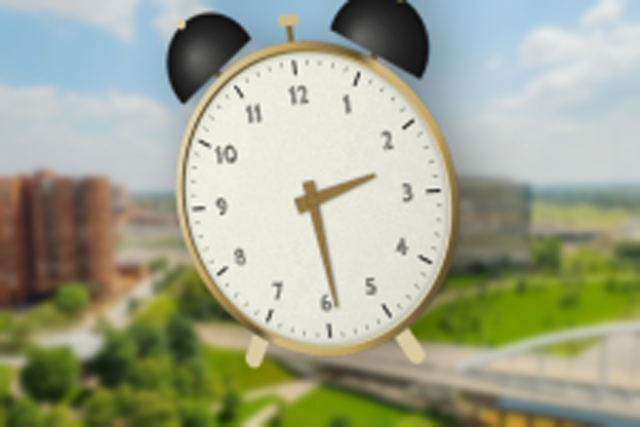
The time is 2,29
